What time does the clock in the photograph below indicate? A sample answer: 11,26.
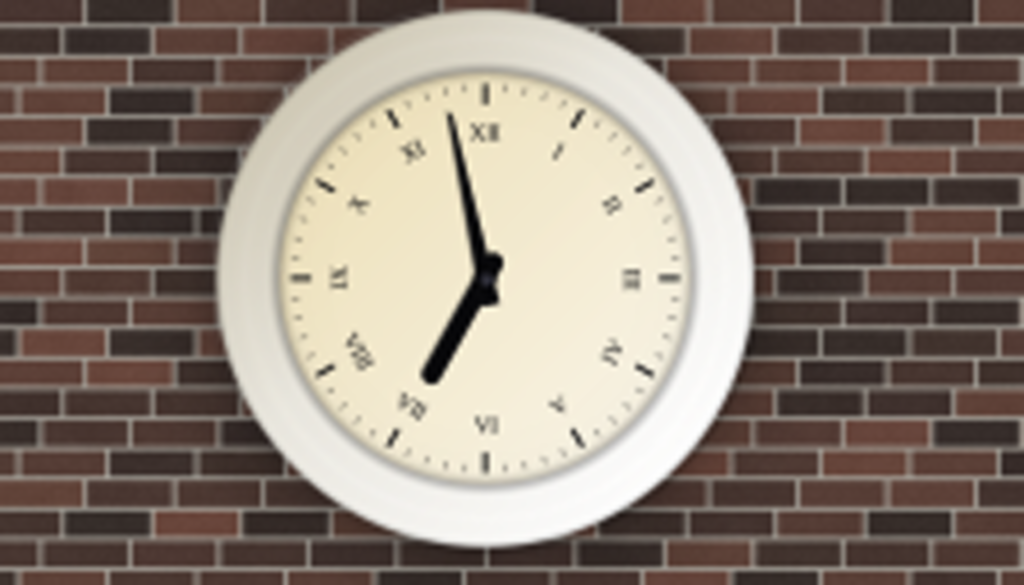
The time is 6,58
